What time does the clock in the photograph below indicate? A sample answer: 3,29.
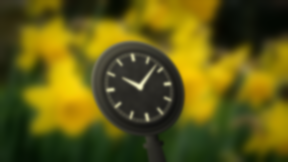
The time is 10,08
